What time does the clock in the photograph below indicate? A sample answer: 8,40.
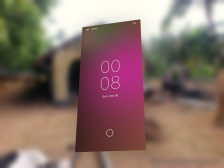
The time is 0,08
